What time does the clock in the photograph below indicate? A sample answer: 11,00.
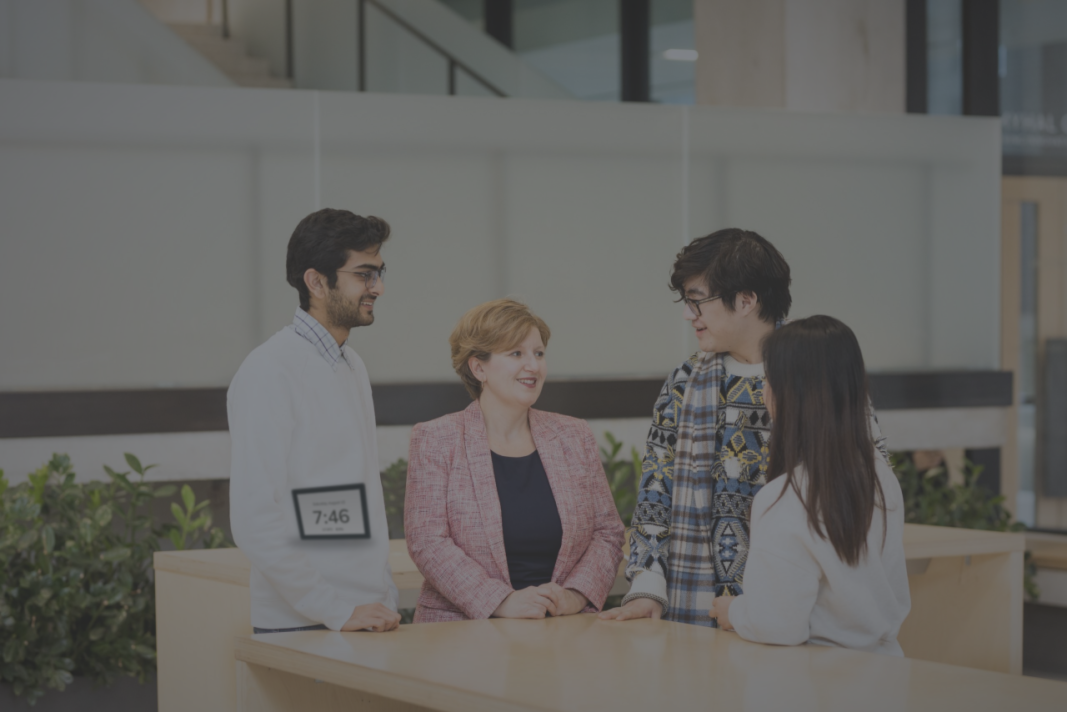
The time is 7,46
